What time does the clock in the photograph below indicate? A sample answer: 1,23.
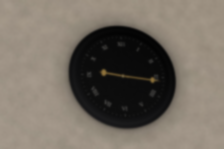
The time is 9,16
